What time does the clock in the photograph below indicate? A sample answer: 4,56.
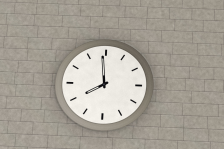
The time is 7,59
